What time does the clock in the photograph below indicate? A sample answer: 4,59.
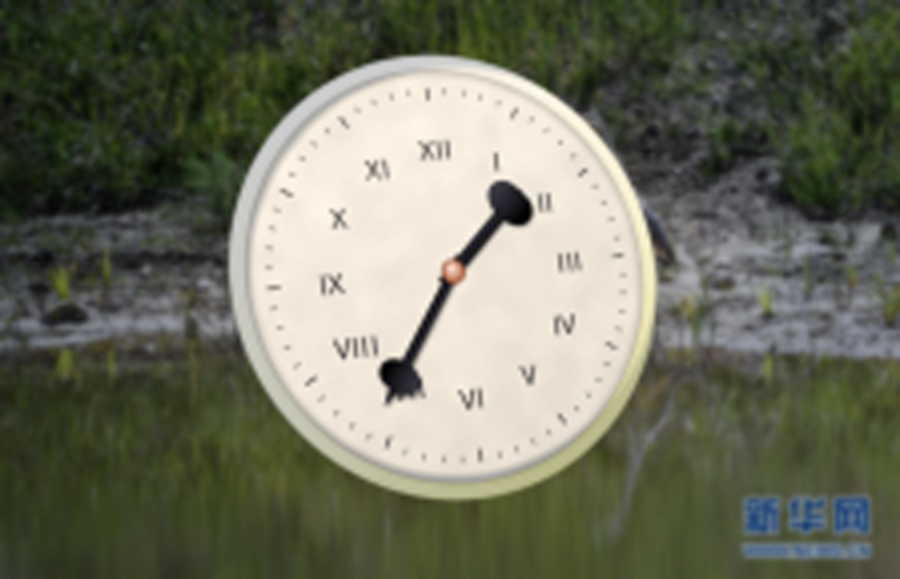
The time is 1,36
